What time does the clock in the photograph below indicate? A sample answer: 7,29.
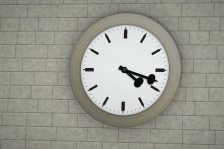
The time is 4,18
